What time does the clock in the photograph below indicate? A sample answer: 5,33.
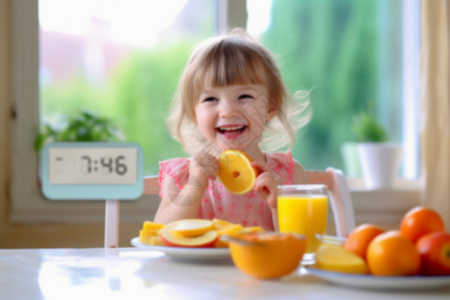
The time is 7,46
